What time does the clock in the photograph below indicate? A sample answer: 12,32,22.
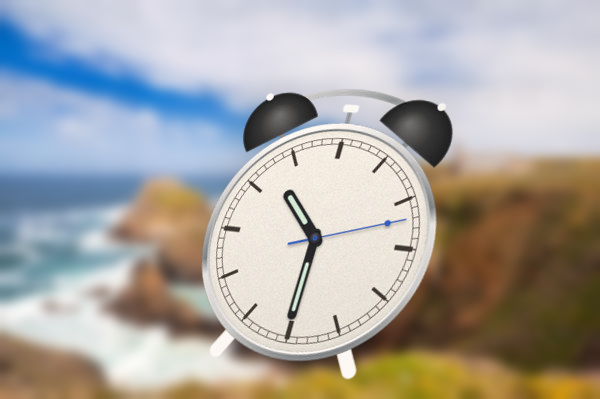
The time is 10,30,12
